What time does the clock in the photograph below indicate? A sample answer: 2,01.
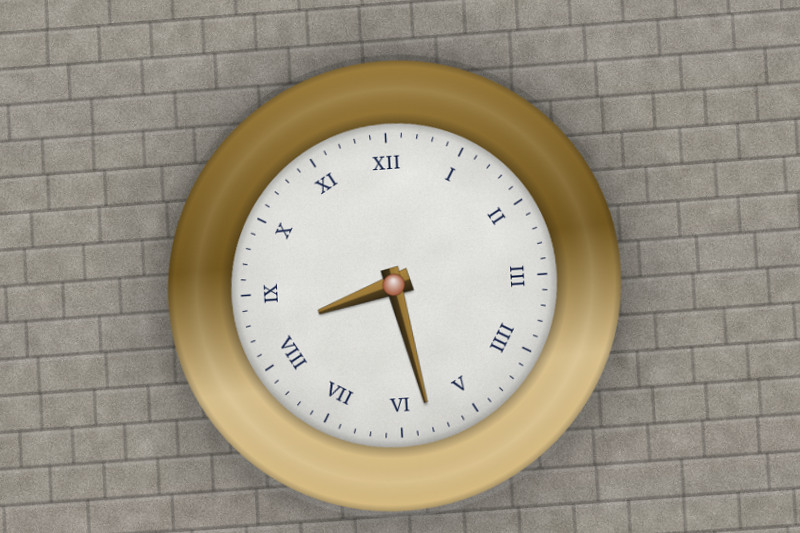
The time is 8,28
